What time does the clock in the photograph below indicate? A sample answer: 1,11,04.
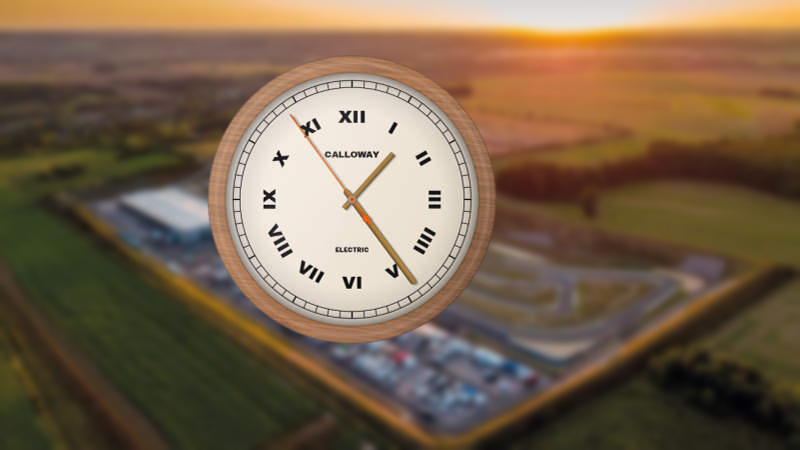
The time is 1,23,54
